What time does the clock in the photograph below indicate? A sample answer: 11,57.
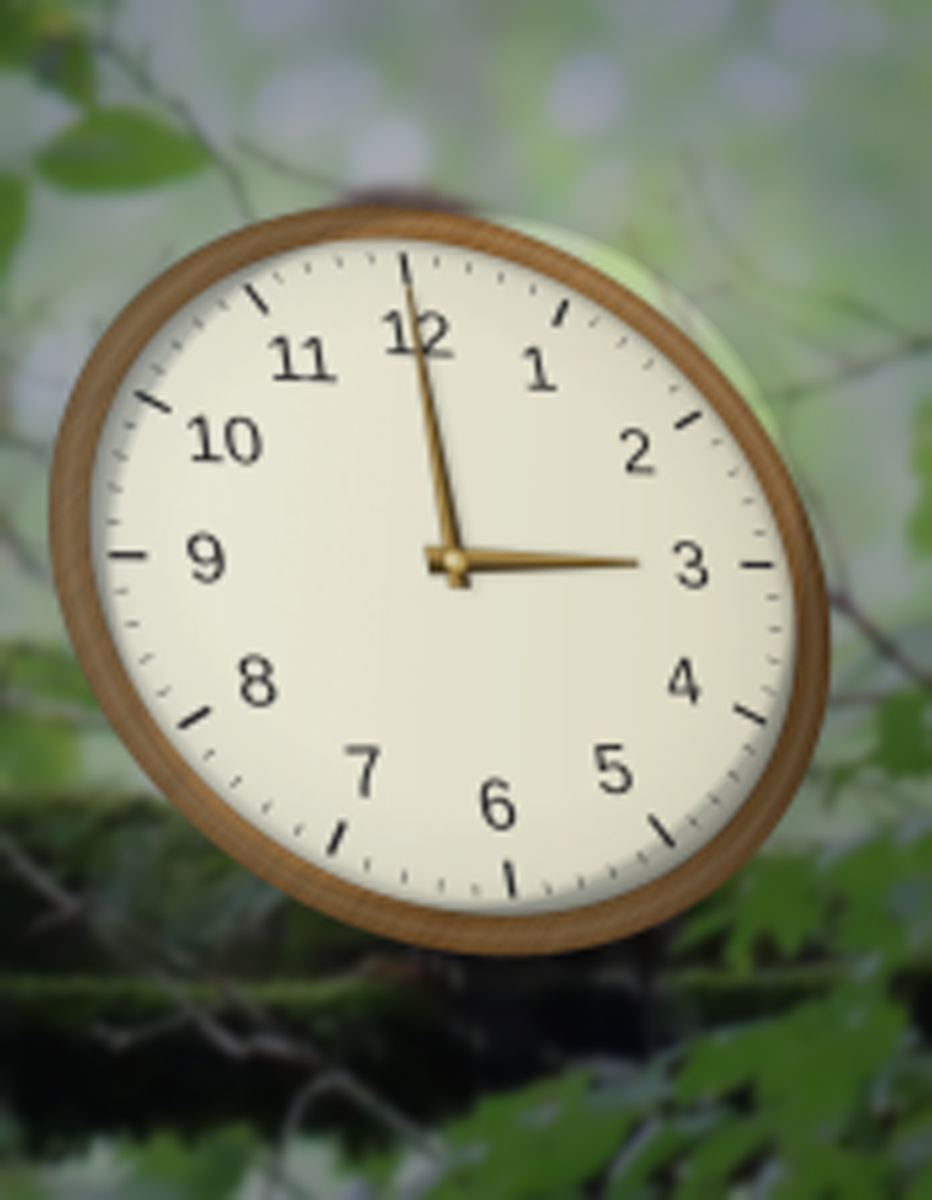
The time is 3,00
